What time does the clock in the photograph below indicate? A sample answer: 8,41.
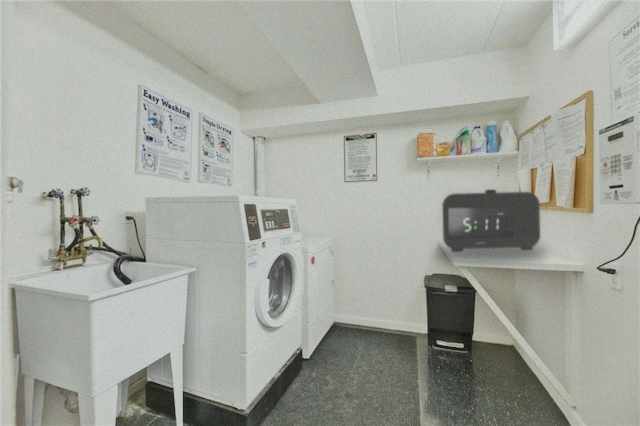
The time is 5,11
